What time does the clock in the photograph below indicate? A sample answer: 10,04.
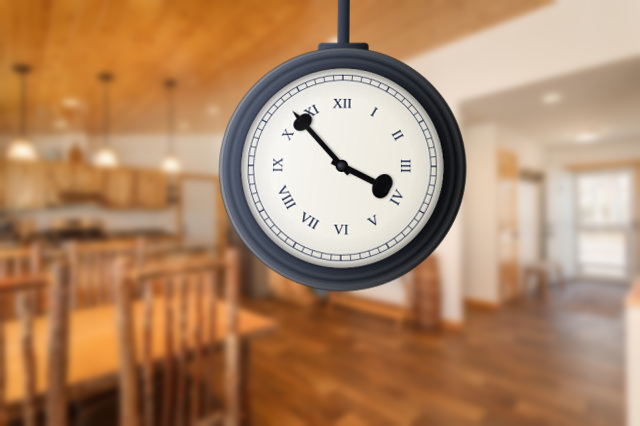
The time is 3,53
